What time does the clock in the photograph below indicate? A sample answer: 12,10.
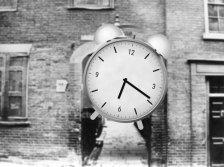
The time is 6,19
